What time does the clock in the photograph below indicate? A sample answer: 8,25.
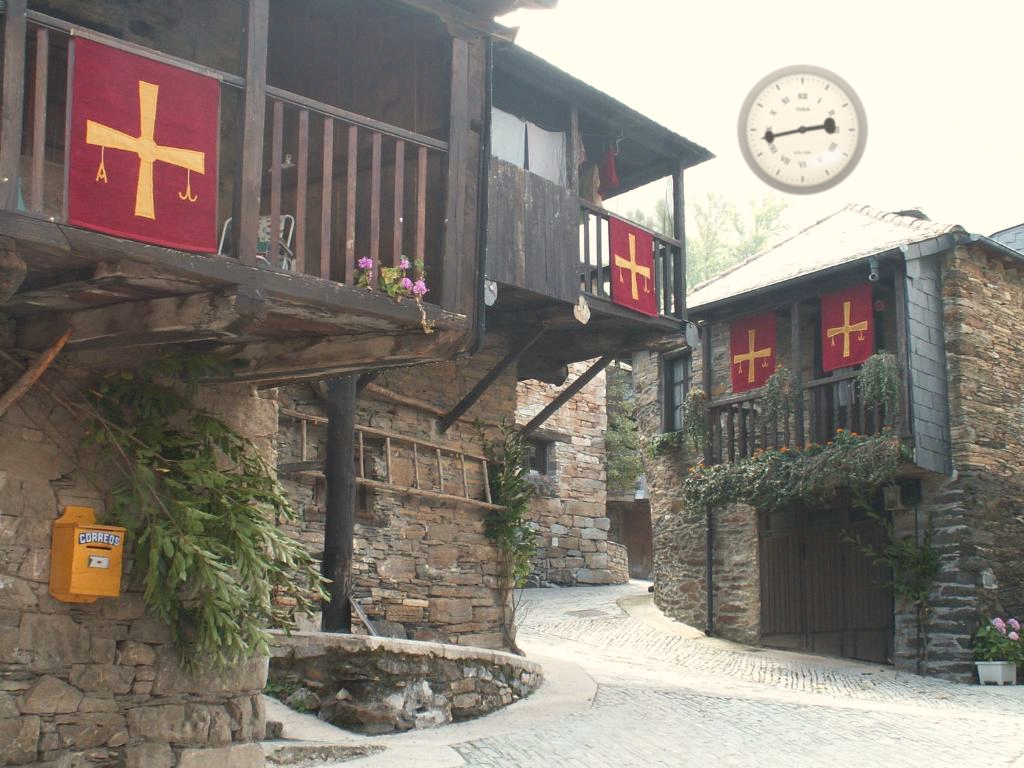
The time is 2,43
